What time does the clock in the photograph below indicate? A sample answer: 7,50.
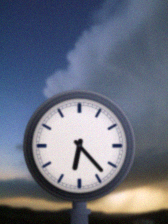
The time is 6,23
